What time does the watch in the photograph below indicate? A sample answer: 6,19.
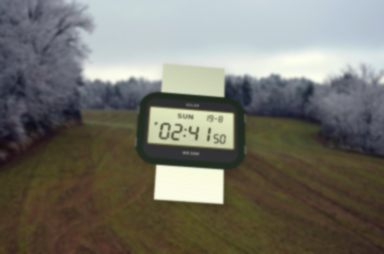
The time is 2,41
